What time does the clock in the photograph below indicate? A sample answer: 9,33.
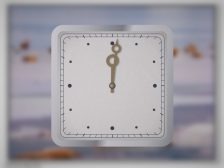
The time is 12,01
